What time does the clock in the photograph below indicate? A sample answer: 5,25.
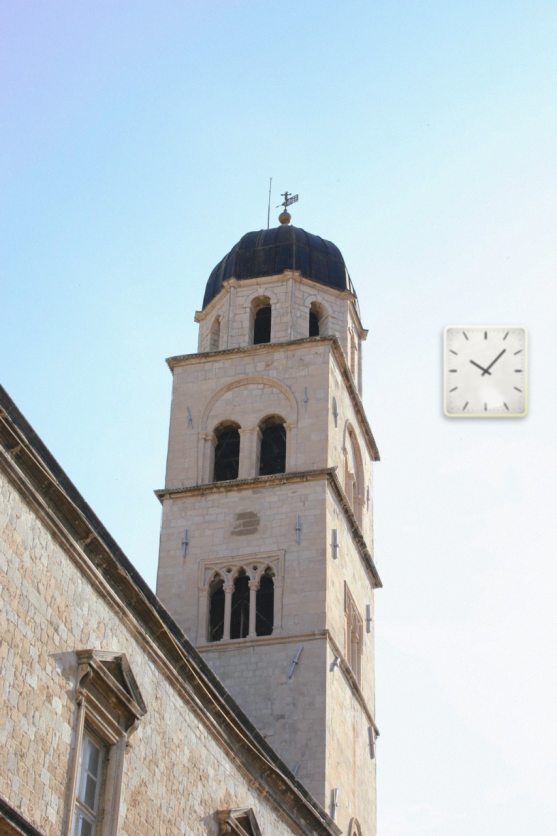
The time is 10,07
